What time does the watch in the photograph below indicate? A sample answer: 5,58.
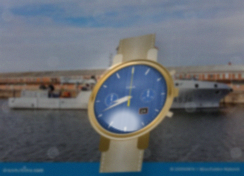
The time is 8,41
